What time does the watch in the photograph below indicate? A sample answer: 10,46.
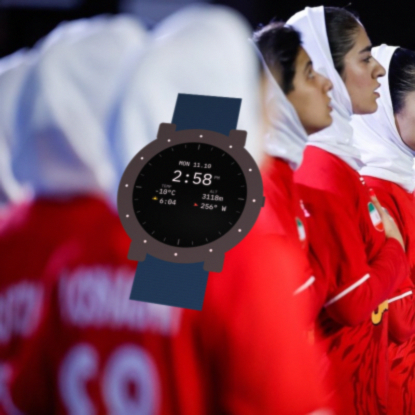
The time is 2,58
